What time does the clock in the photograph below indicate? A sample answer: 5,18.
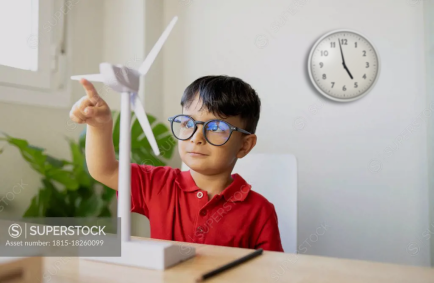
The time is 4,58
